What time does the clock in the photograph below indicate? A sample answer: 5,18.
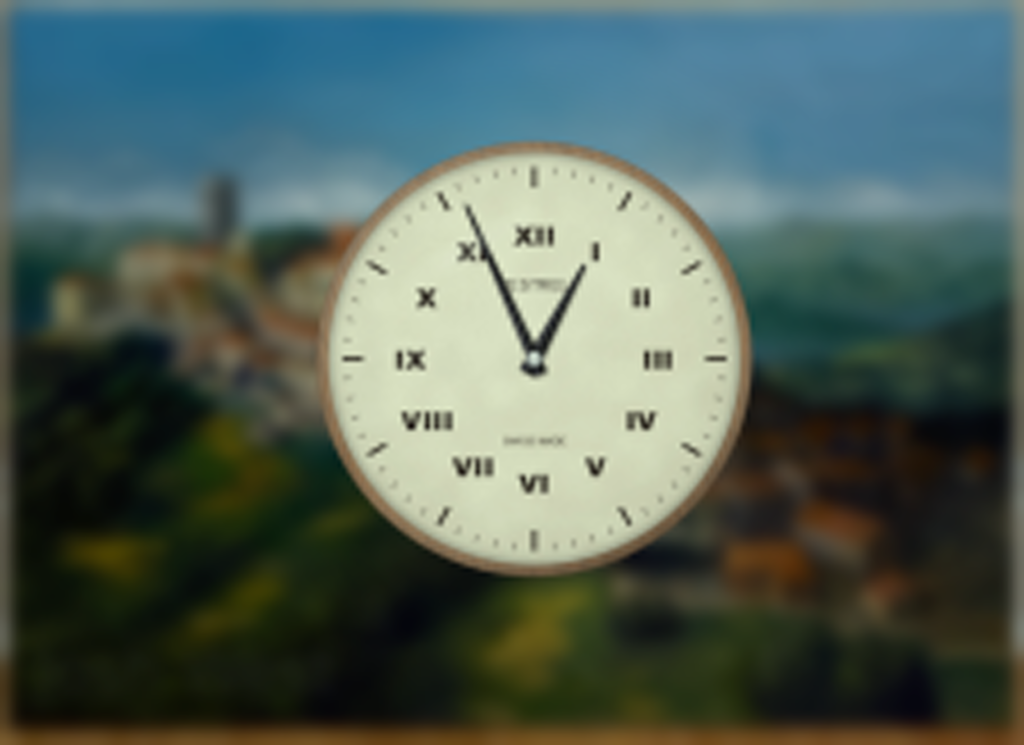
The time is 12,56
